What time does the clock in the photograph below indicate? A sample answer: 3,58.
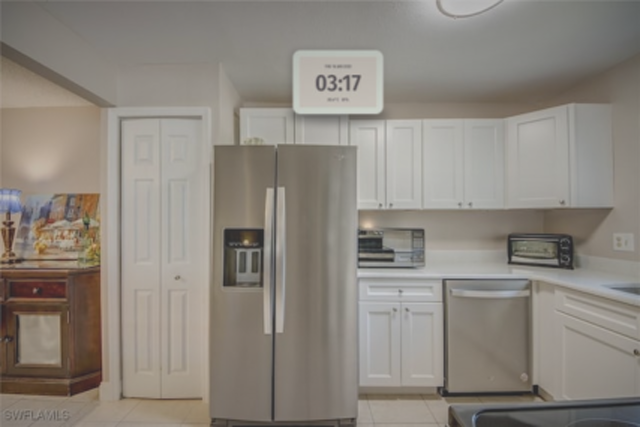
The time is 3,17
